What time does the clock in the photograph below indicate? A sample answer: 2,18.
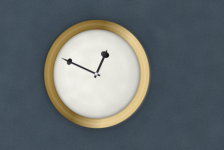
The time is 12,49
